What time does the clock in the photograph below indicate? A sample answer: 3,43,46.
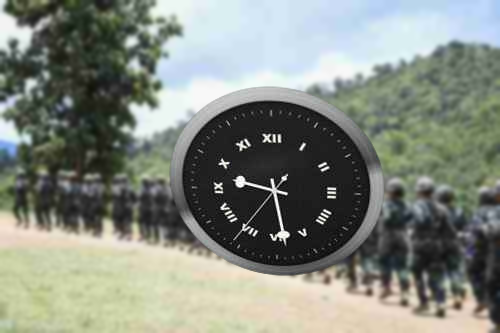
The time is 9,28,36
